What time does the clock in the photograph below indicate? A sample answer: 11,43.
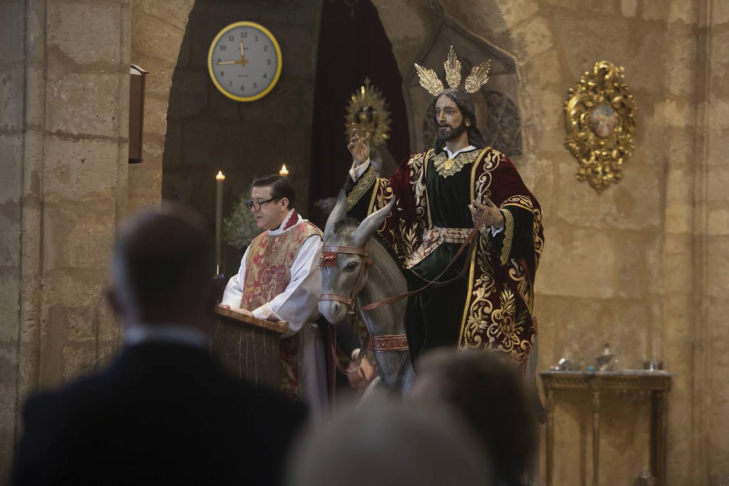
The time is 11,44
